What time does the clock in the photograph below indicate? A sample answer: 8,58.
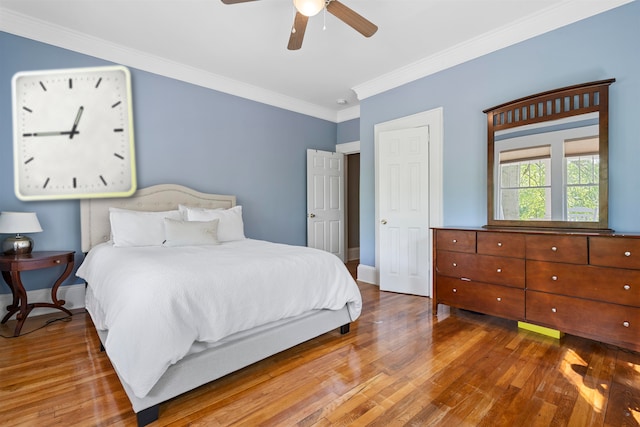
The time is 12,45
